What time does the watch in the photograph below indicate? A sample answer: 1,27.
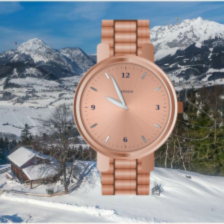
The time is 9,56
